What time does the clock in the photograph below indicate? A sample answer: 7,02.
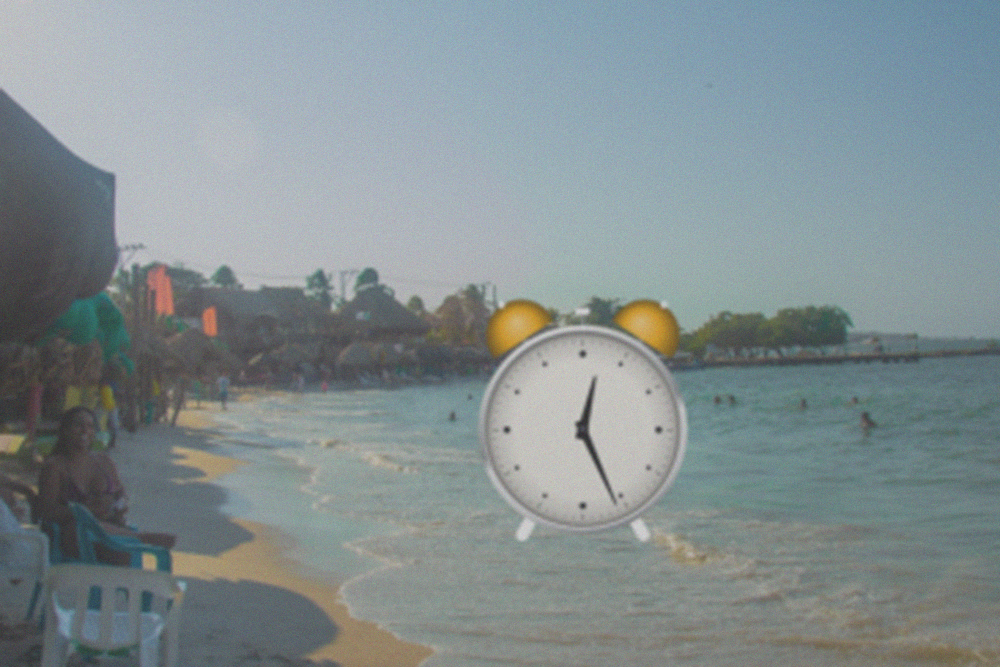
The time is 12,26
